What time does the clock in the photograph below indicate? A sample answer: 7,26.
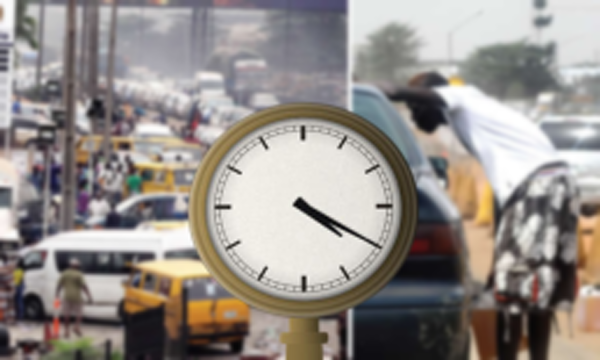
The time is 4,20
